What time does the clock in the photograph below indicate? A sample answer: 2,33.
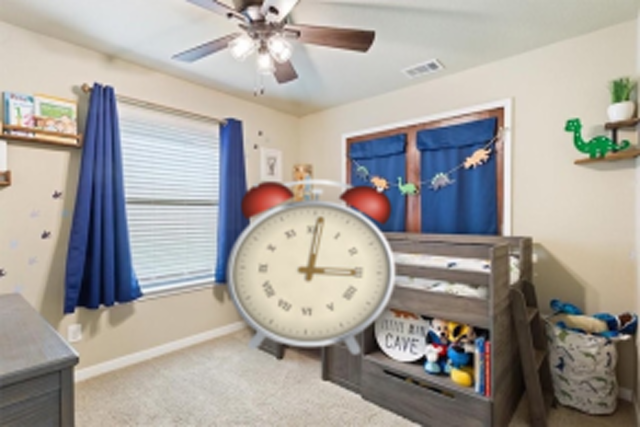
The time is 3,01
